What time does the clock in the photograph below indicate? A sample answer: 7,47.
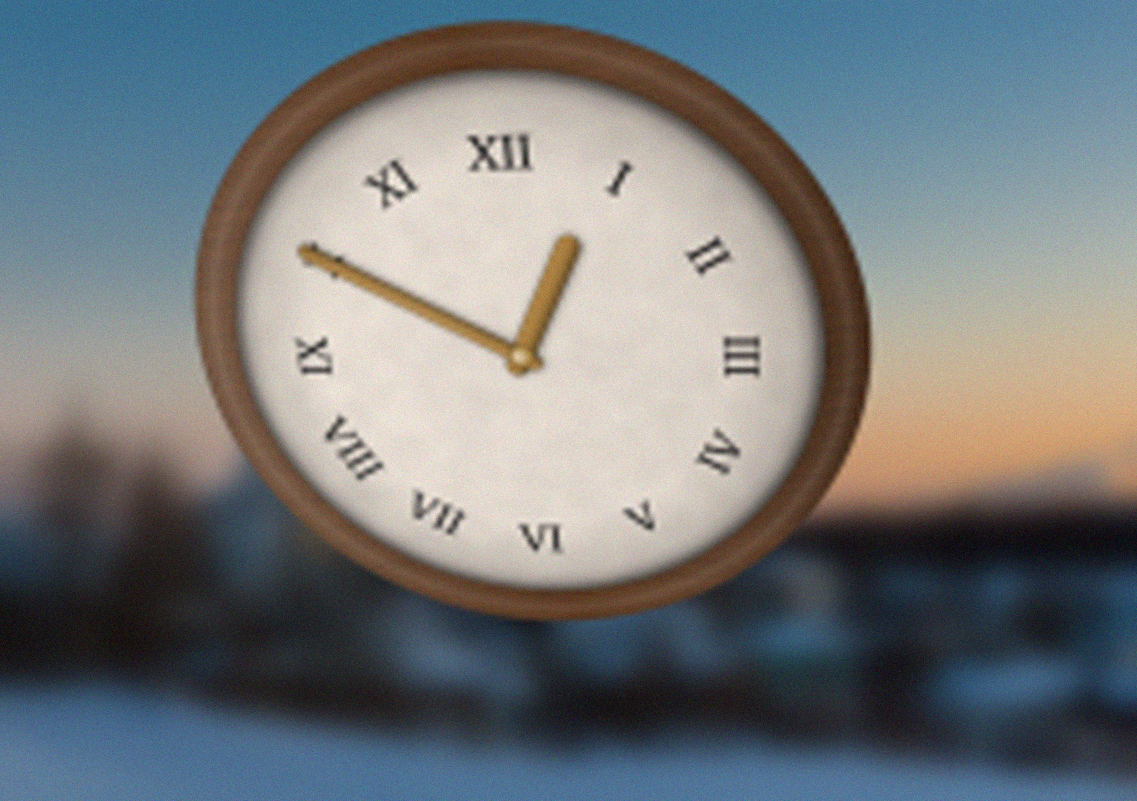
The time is 12,50
